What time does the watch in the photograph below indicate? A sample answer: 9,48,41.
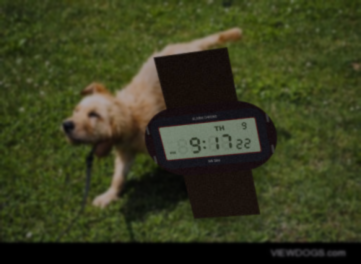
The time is 9,17,22
